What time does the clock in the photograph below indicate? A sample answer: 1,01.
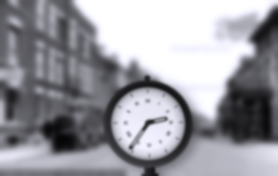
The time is 2,36
